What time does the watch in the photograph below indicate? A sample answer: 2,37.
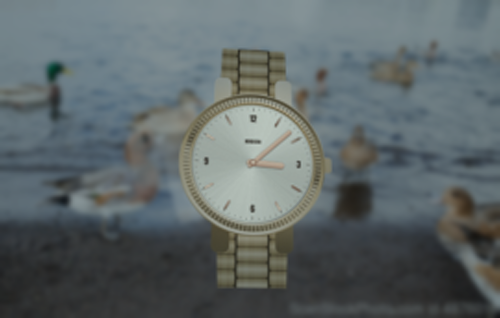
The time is 3,08
